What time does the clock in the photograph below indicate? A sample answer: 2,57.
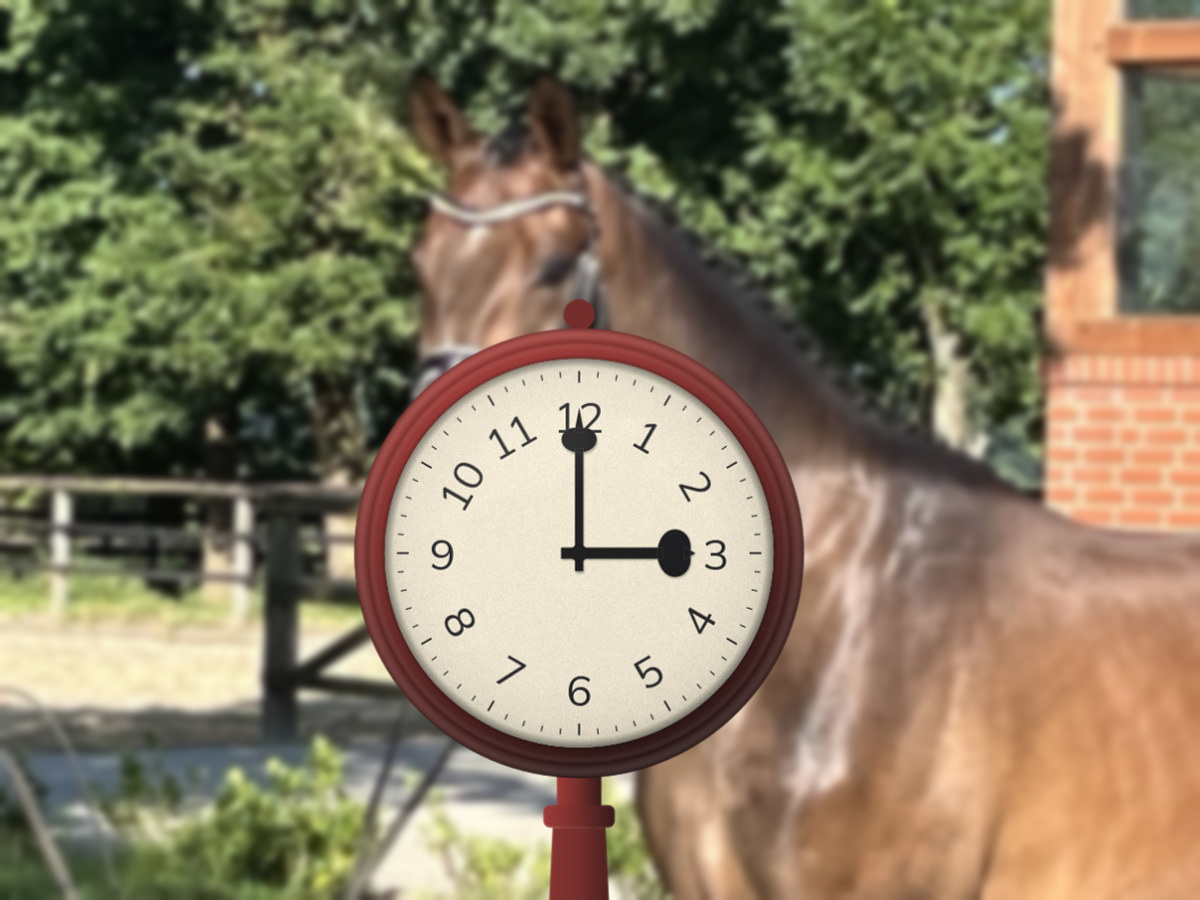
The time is 3,00
